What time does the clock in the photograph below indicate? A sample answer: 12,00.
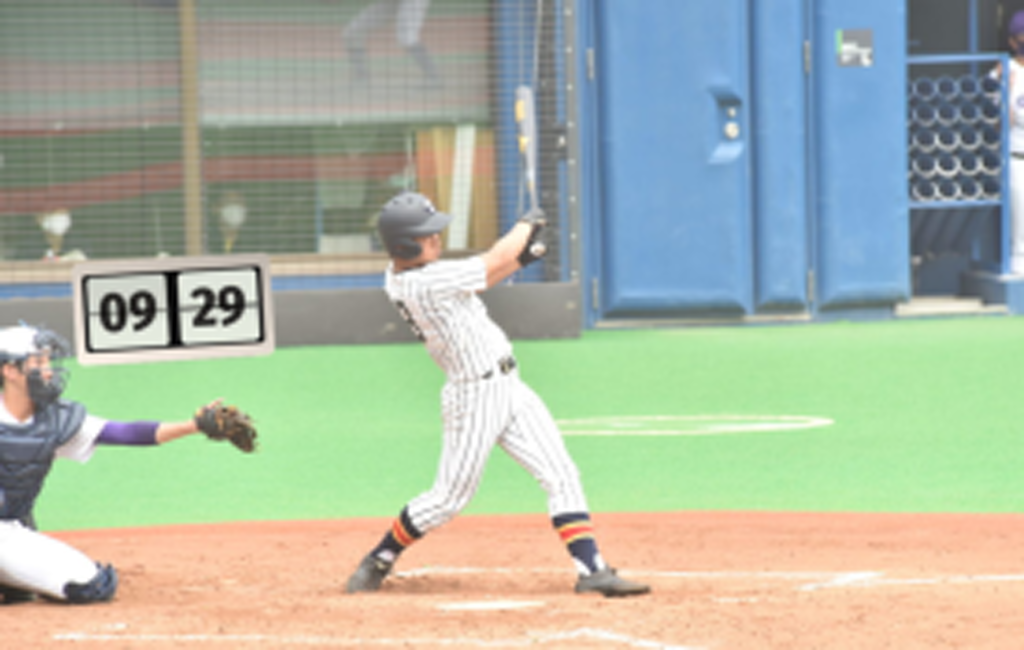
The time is 9,29
